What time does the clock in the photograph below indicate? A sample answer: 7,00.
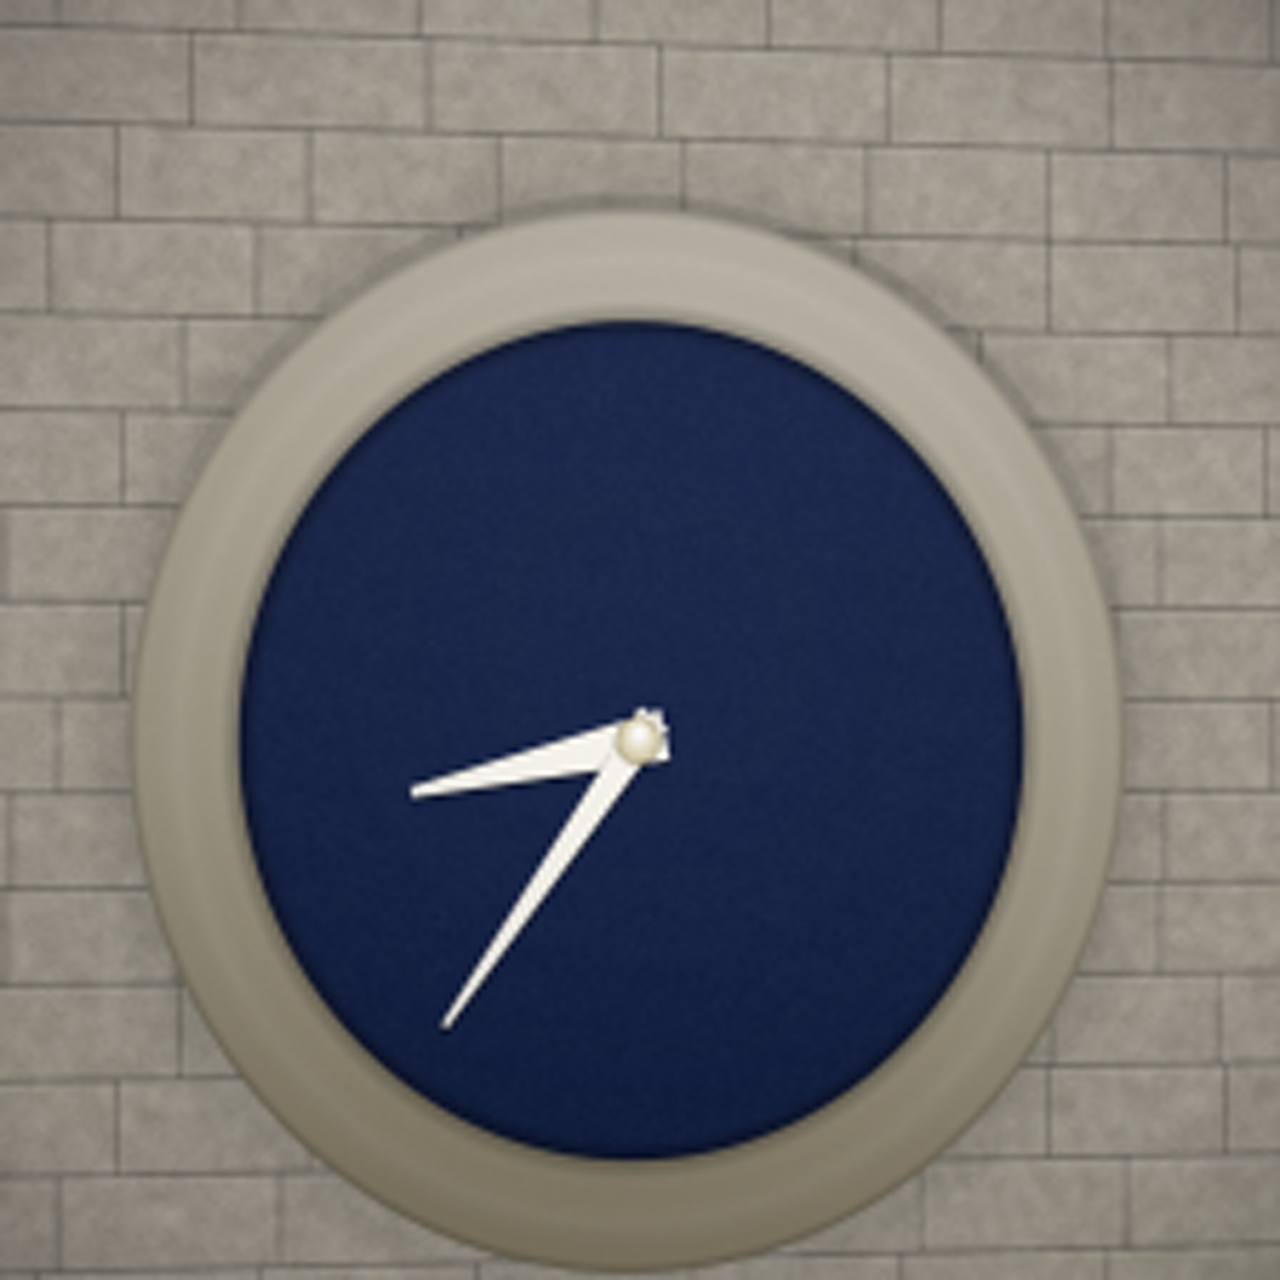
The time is 8,36
